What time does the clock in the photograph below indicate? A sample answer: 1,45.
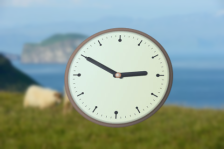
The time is 2,50
